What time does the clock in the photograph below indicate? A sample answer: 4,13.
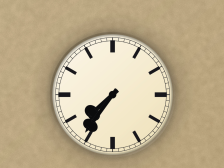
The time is 7,36
